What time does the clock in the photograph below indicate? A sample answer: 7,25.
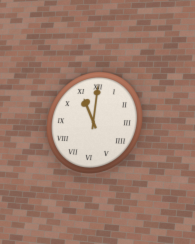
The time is 11,00
